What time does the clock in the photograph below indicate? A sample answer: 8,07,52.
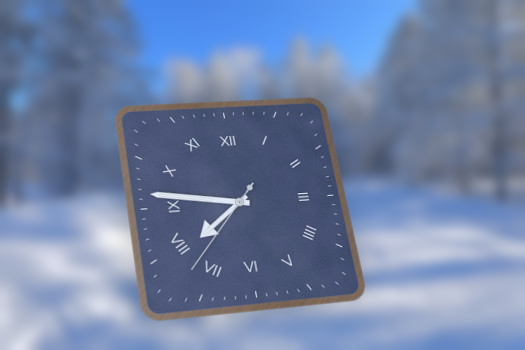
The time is 7,46,37
